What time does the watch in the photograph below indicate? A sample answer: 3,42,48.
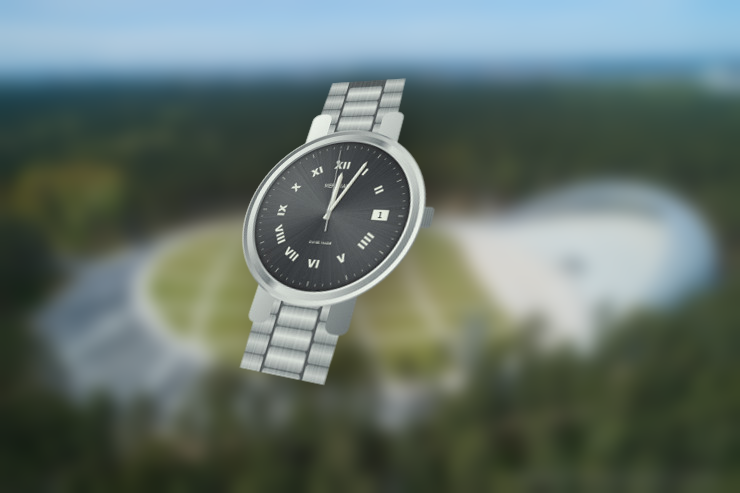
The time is 12,03,59
